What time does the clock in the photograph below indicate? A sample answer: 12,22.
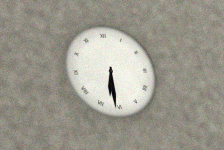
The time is 6,31
